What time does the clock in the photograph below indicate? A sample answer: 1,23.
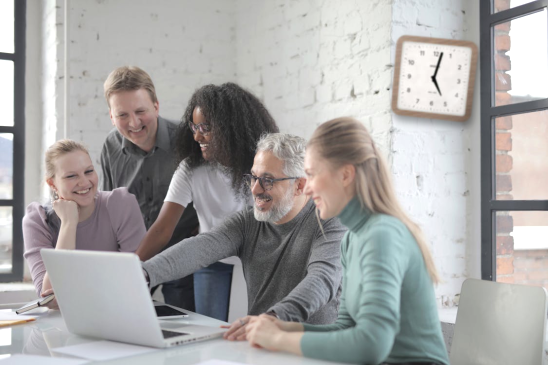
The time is 5,02
